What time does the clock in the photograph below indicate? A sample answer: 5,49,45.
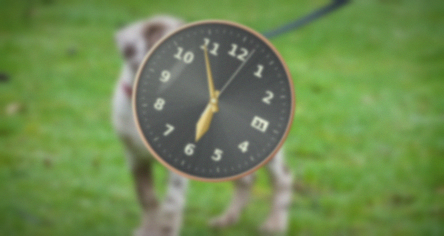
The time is 5,54,02
